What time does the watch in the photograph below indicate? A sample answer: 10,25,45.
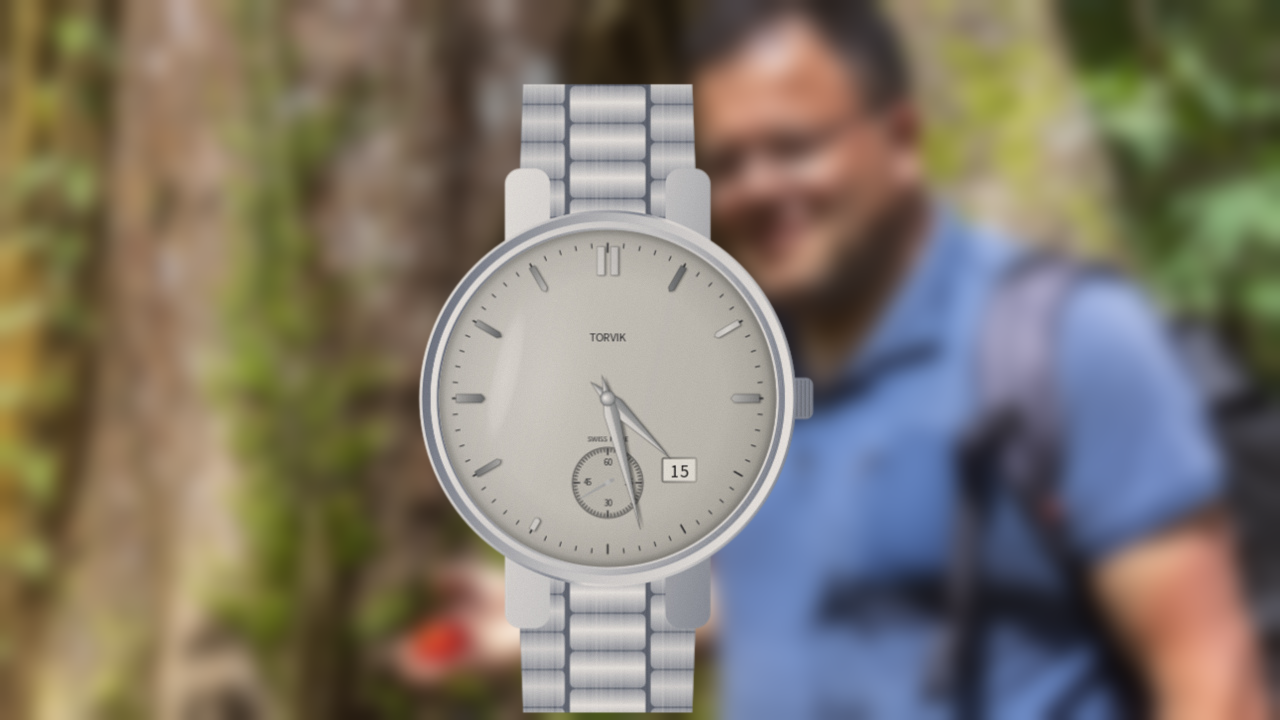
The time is 4,27,40
